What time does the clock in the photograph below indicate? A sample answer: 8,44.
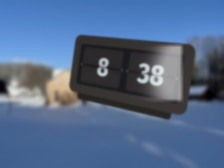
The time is 8,38
